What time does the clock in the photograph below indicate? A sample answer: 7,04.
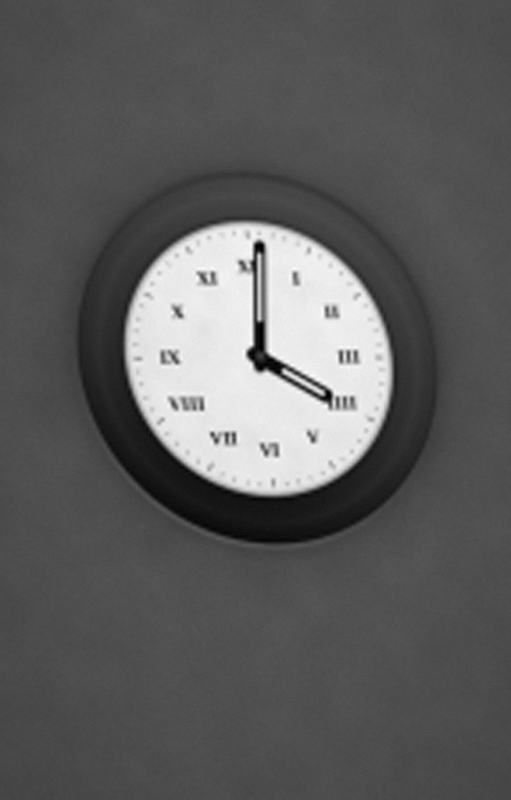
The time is 4,01
